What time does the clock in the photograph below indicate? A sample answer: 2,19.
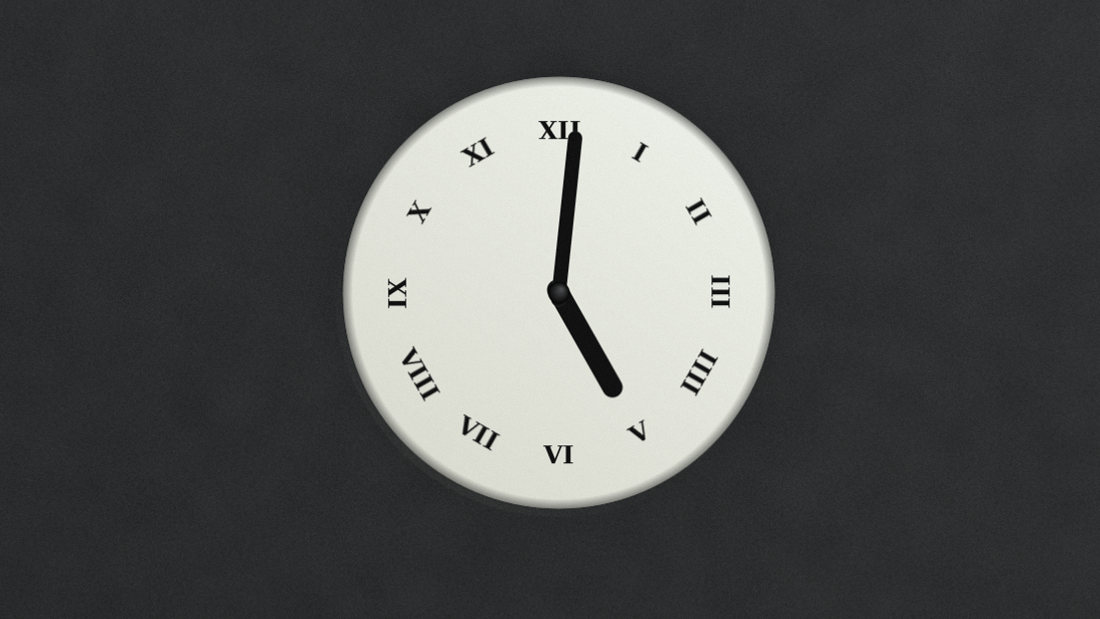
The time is 5,01
